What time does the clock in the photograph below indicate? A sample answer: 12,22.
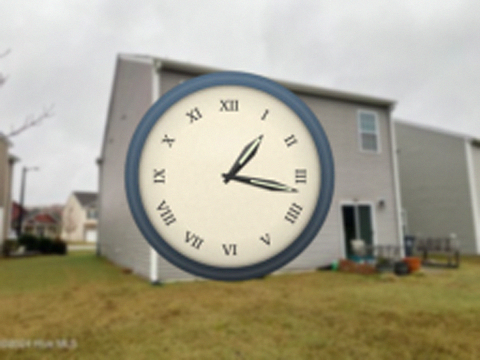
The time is 1,17
